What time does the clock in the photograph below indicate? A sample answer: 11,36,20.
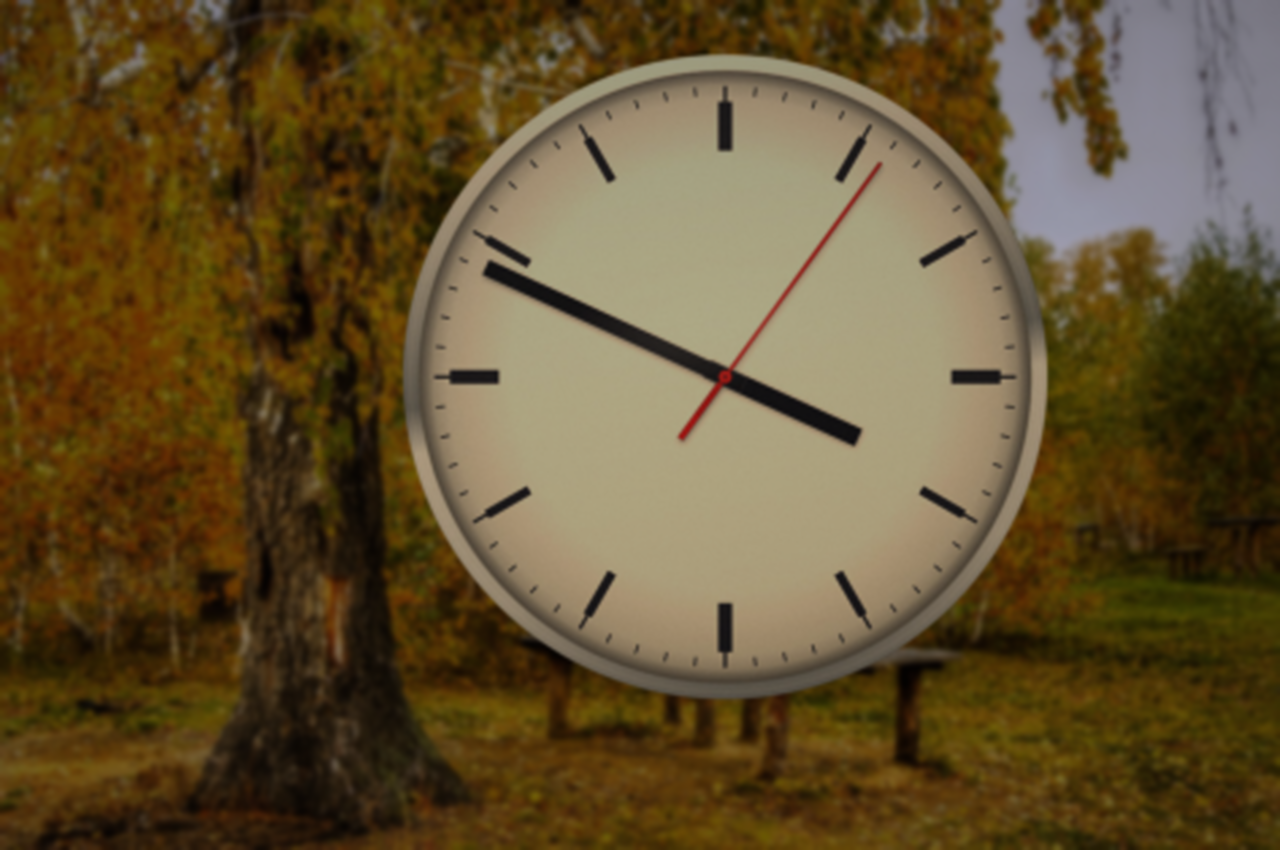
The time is 3,49,06
